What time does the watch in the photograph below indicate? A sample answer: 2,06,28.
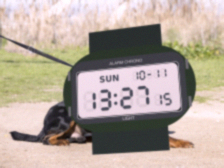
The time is 13,27,15
